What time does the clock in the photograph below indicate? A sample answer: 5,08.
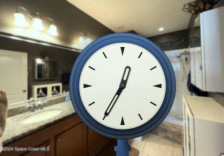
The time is 12,35
